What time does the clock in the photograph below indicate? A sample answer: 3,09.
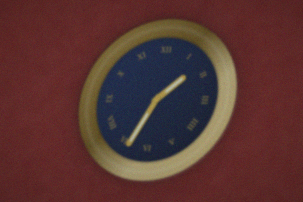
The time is 1,34
